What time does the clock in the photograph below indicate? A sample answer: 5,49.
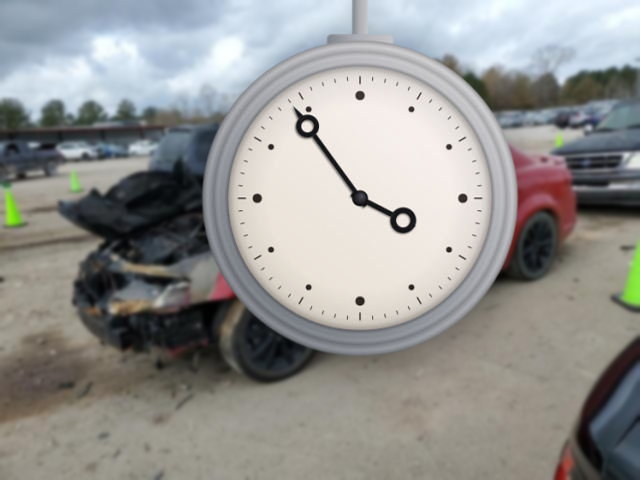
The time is 3,54
